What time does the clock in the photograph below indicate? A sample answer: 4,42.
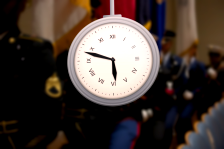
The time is 5,48
